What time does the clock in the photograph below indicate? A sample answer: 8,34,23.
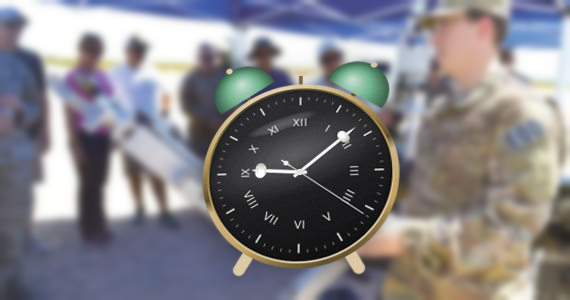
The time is 9,08,21
